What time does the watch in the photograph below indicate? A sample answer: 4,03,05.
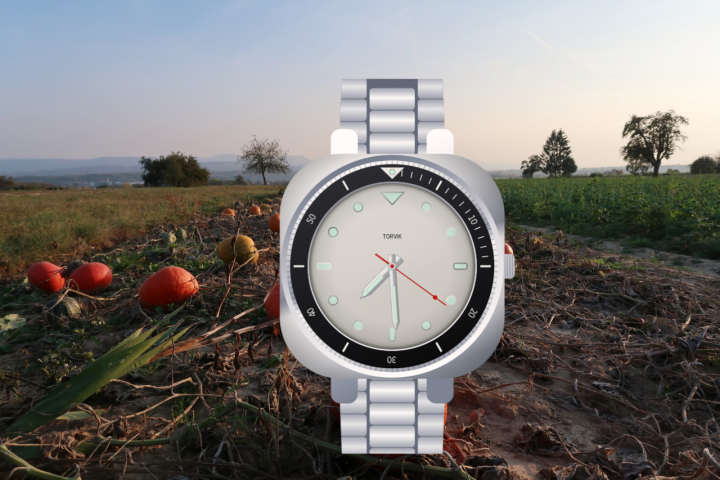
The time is 7,29,21
